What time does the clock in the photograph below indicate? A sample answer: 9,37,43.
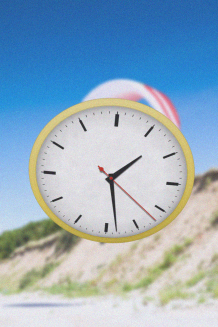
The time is 1,28,22
